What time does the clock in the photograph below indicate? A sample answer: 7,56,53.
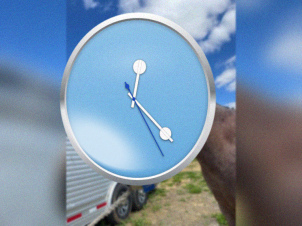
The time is 12,22,25
